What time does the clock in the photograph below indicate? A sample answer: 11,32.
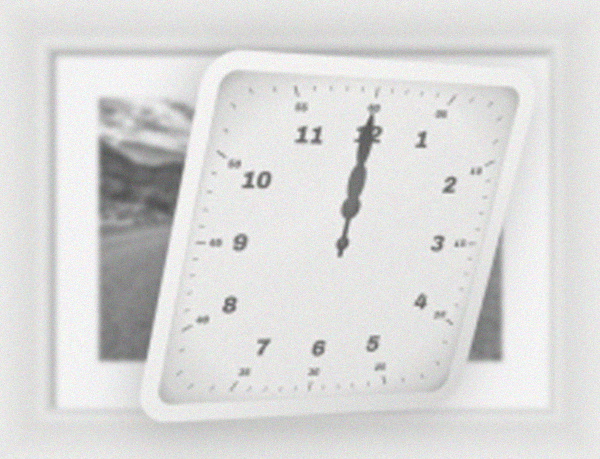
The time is 12,00
